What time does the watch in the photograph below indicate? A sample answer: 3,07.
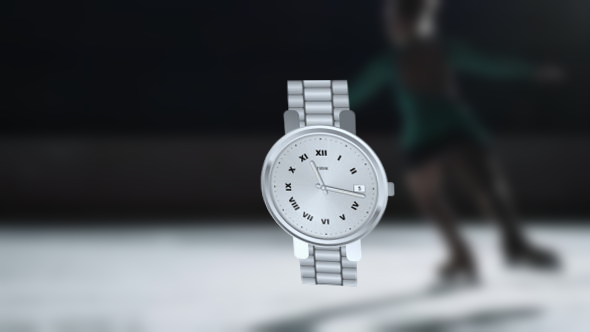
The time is 11,17
